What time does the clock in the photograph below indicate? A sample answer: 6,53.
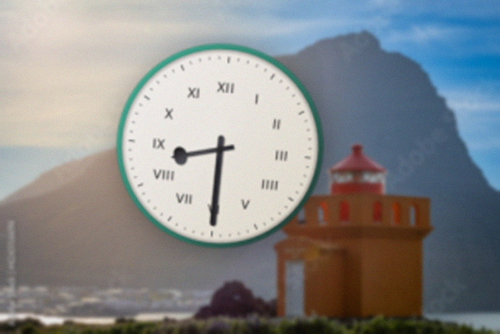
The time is 8,30
